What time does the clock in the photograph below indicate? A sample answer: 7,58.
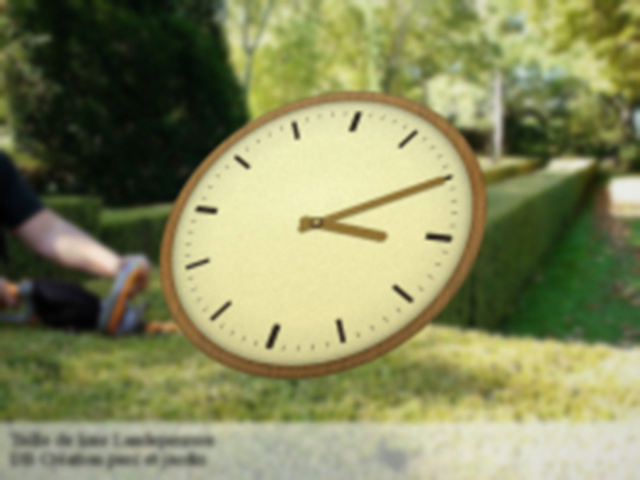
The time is 3,10
